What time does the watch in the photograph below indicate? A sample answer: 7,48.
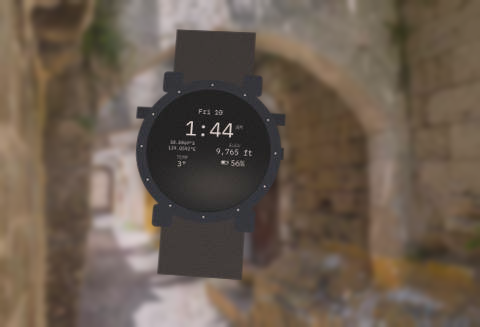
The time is 1,44
